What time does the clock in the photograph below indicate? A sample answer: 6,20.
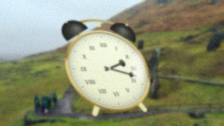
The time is 2,18
